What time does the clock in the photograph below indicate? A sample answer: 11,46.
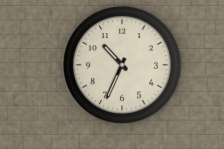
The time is 10,34
